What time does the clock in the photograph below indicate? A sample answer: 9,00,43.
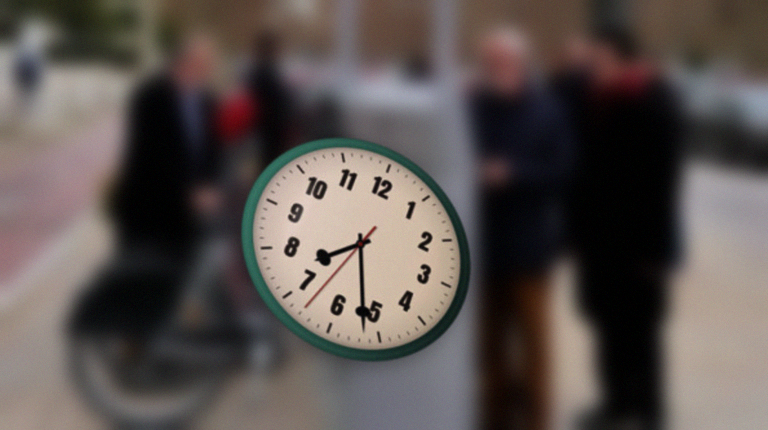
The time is 7,26,33
